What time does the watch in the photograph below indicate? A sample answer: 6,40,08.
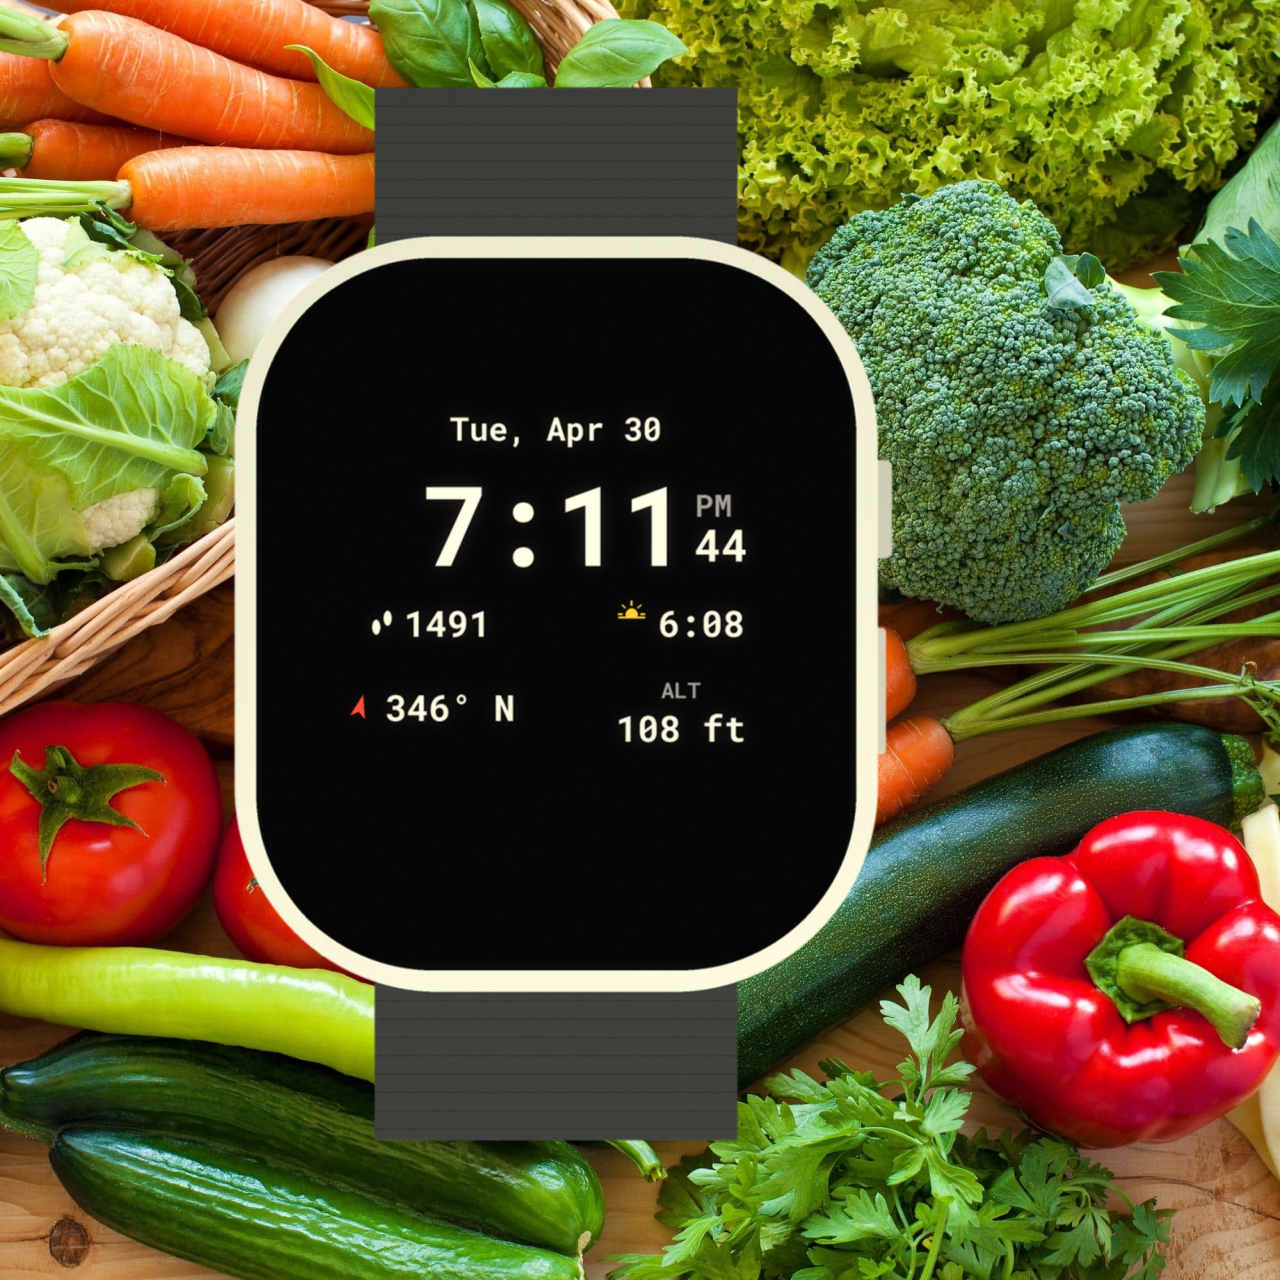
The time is 7,11,44
